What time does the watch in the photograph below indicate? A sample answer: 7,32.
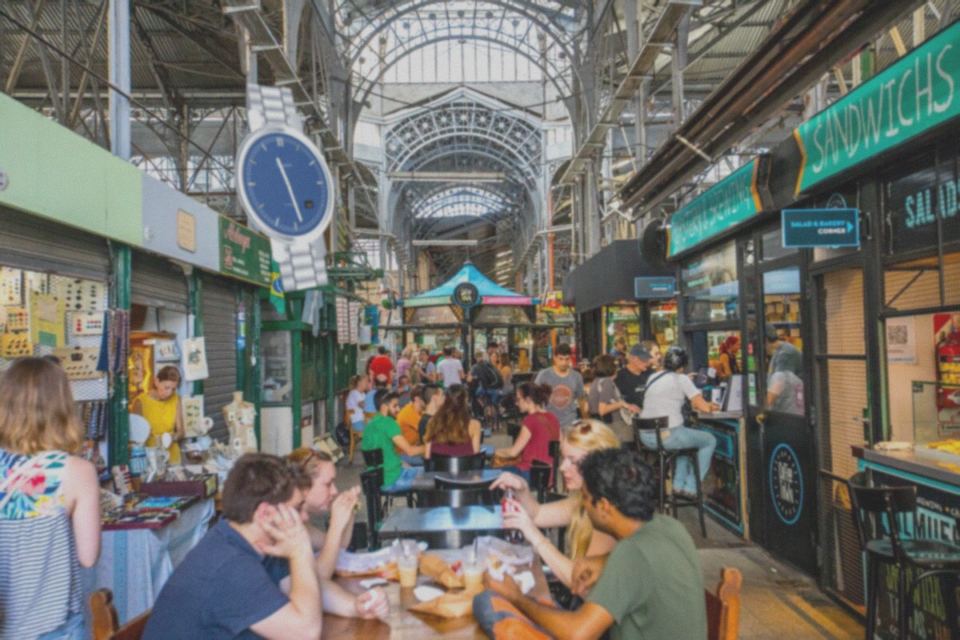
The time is 11,28
